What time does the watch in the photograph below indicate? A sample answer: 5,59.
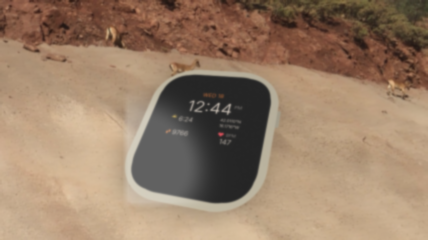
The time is 12,44
